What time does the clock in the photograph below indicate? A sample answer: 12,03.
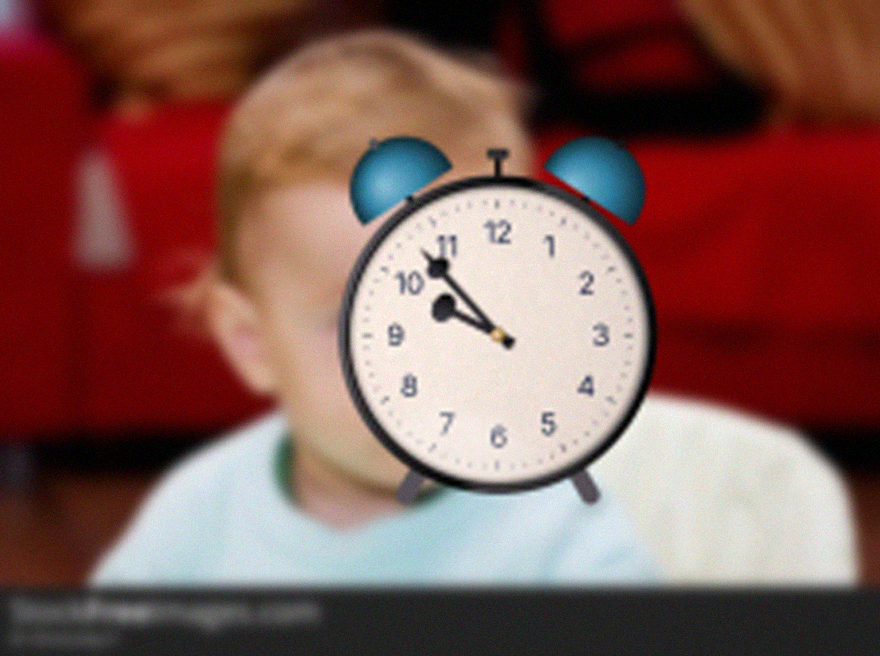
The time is 9,53
